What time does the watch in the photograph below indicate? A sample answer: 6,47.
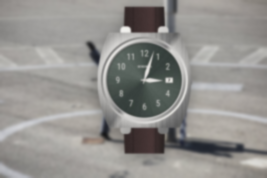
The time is 3,03
